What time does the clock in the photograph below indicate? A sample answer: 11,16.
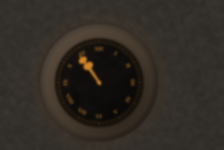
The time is 10,54
